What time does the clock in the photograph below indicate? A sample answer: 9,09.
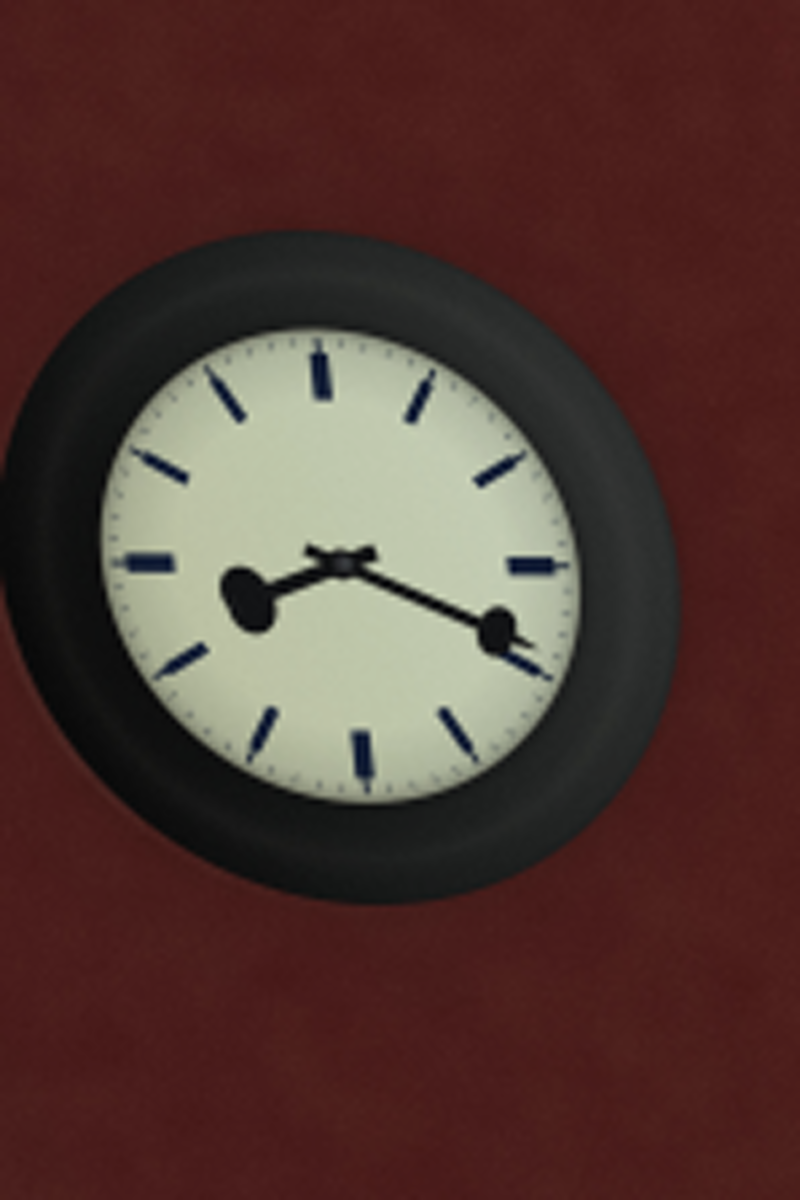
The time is 8,19
